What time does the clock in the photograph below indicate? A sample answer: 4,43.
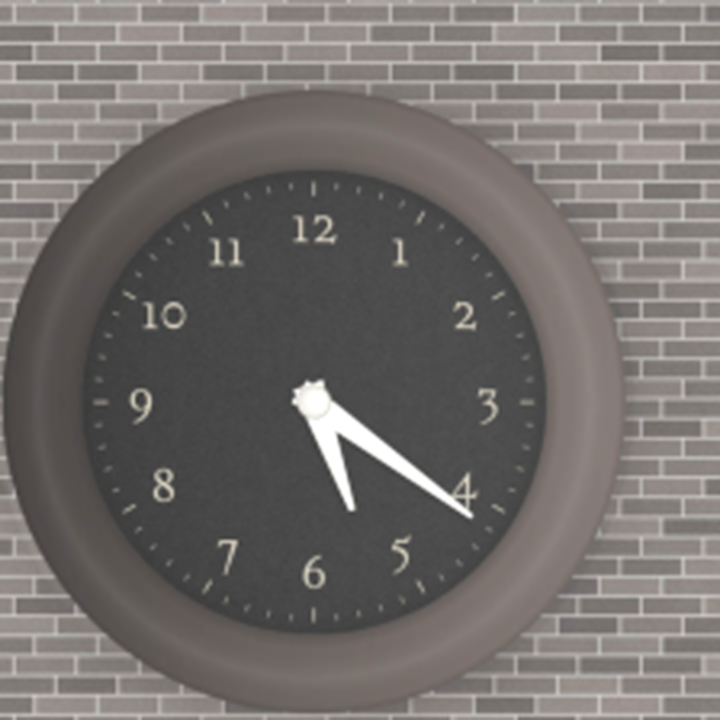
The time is 5,21
